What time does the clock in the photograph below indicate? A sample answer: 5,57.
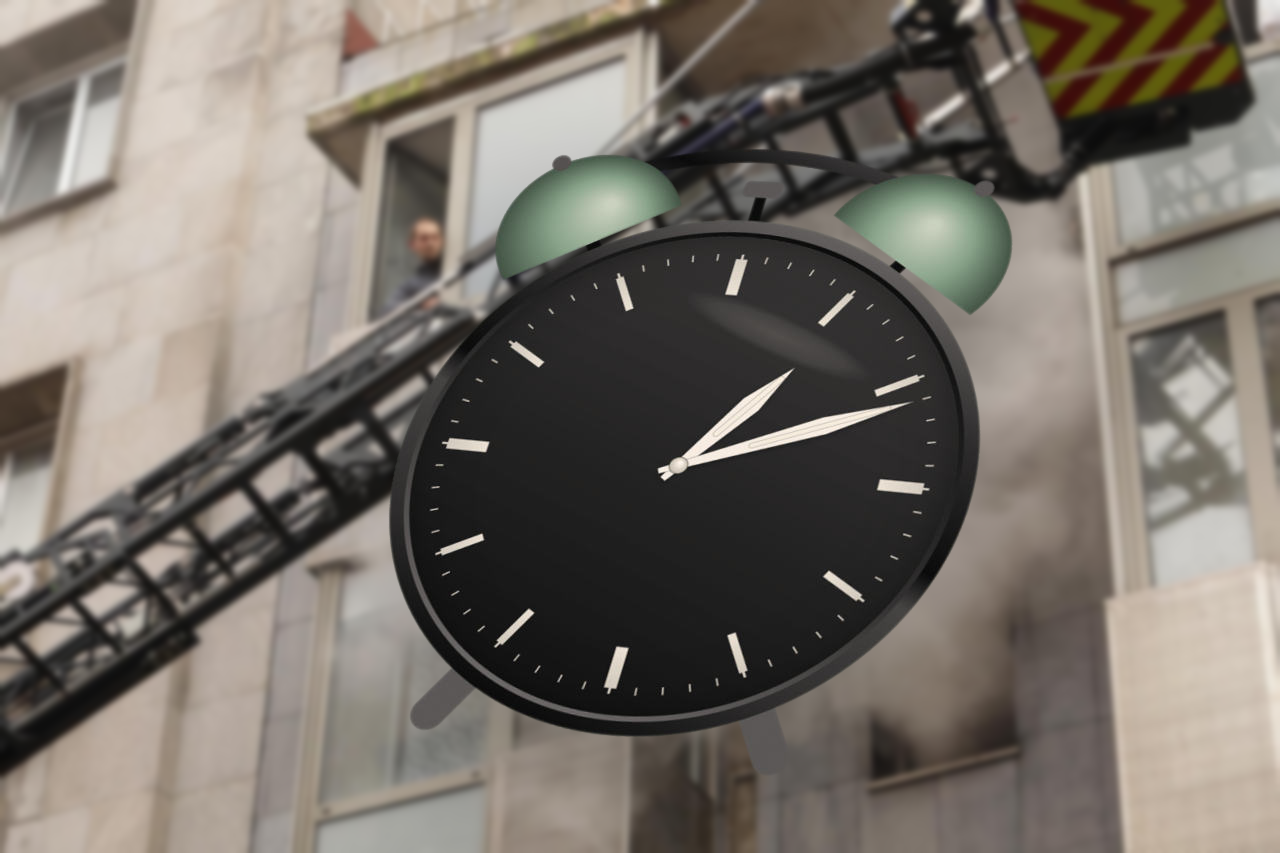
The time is 1,11
